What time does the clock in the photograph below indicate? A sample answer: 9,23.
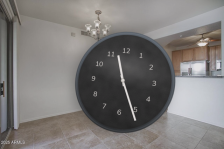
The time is 11,26
